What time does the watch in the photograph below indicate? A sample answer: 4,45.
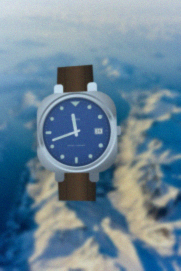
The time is 11,42
